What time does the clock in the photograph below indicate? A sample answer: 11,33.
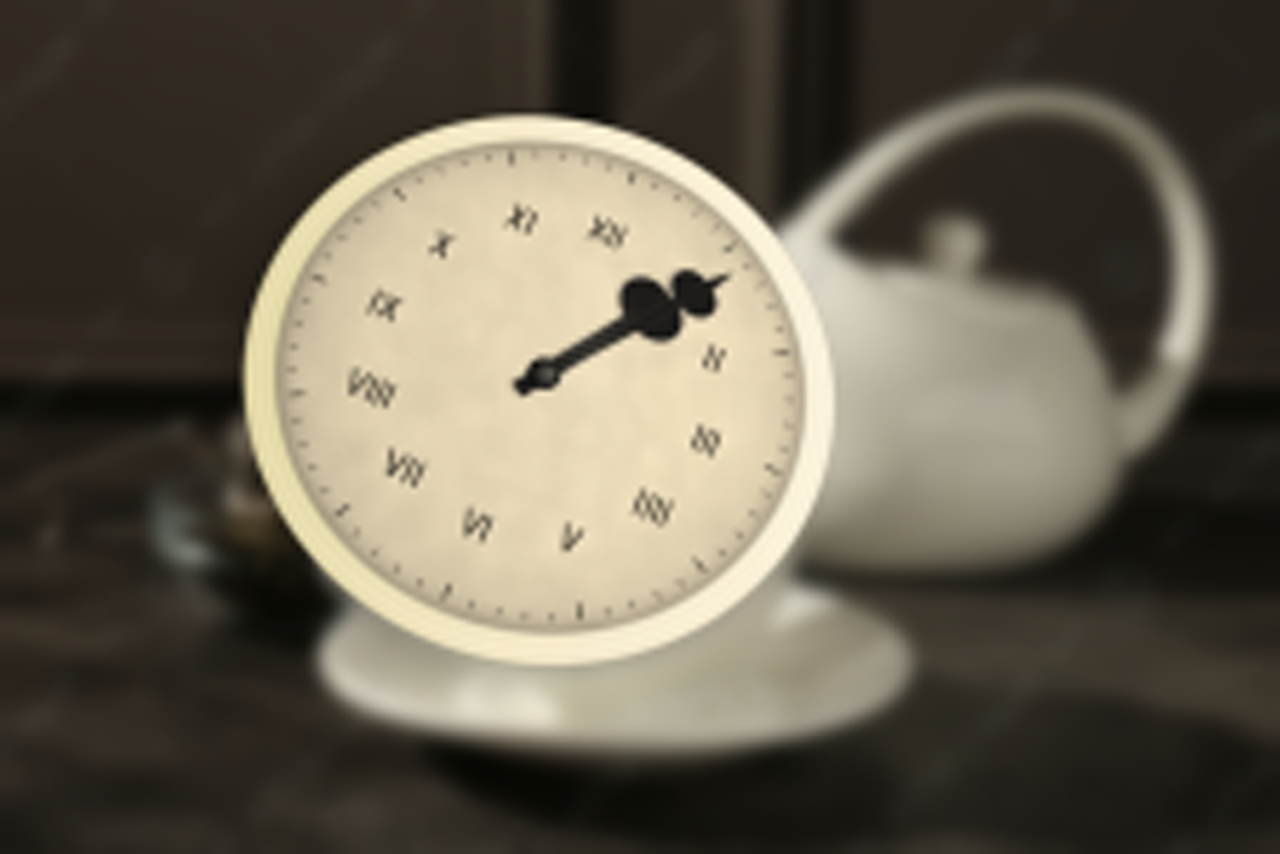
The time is 1,06
